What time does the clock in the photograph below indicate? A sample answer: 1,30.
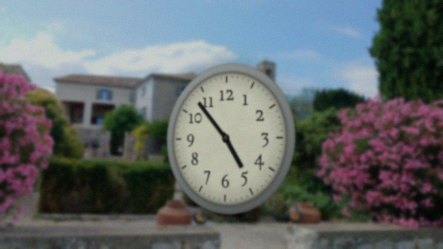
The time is 4,53
